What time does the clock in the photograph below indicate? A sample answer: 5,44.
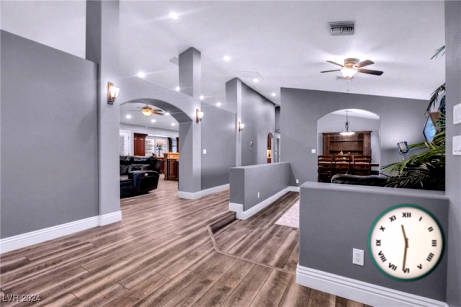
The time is 11,31
